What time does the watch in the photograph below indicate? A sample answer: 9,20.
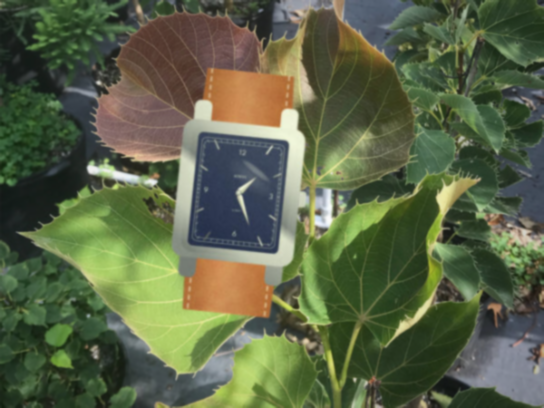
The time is 1,26
